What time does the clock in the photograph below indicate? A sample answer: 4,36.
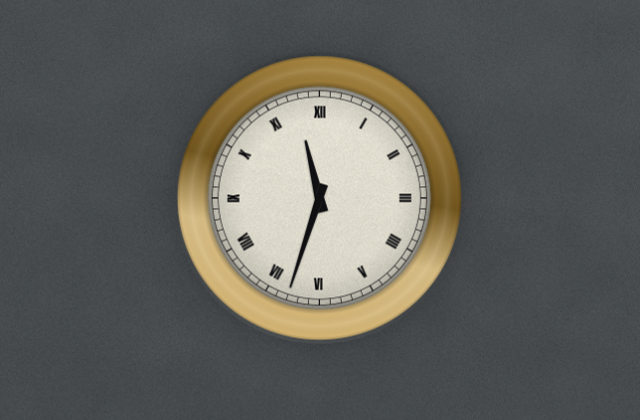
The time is 11,33
